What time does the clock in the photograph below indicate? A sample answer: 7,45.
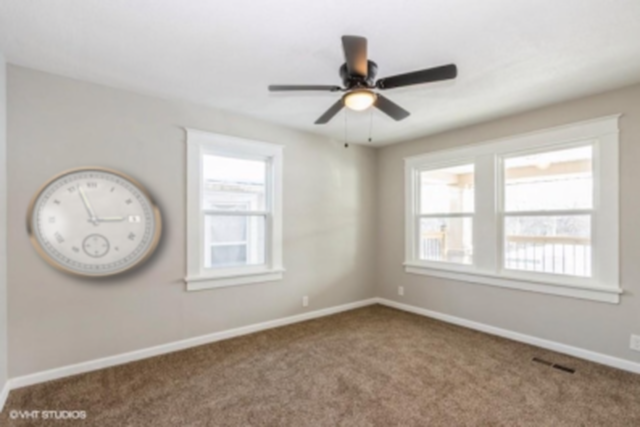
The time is 2,57
